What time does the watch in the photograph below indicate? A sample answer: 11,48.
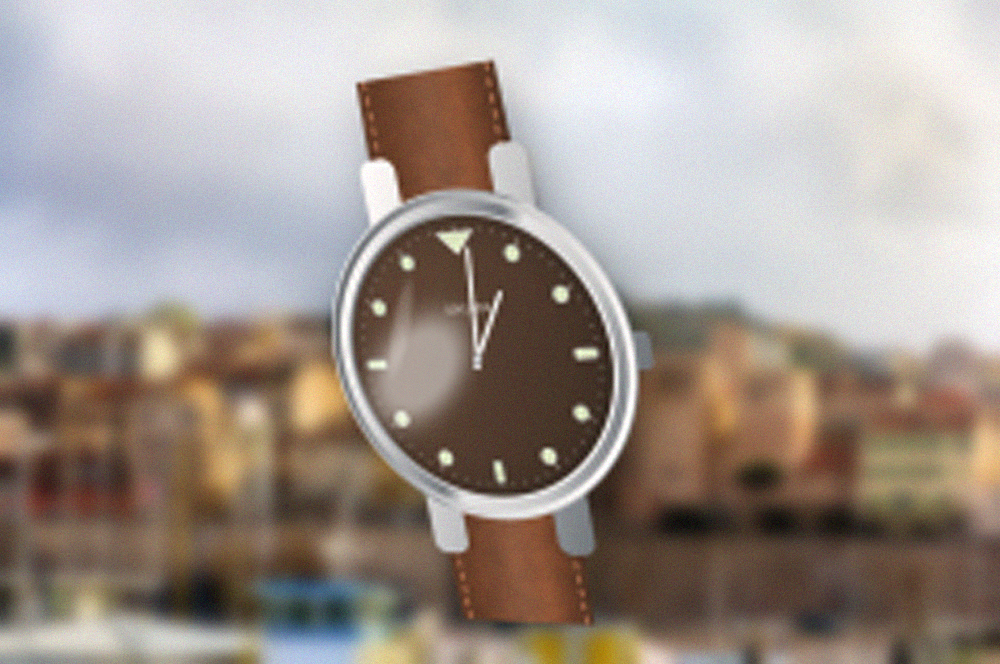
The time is 1,01
